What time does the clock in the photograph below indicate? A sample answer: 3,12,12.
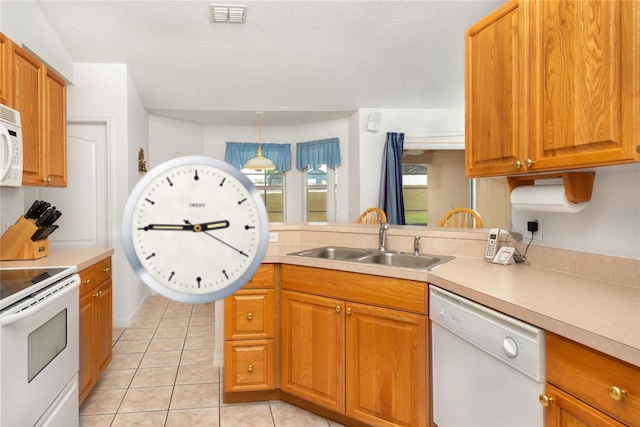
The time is 2,45,20
